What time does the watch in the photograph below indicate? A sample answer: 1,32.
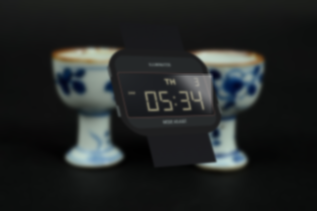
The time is 5,34
